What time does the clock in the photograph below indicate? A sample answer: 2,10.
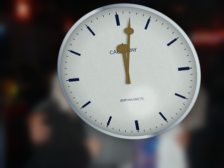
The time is 12,02
